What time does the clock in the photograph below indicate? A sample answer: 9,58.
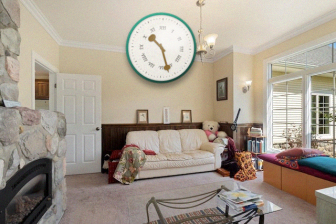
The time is 10,27
